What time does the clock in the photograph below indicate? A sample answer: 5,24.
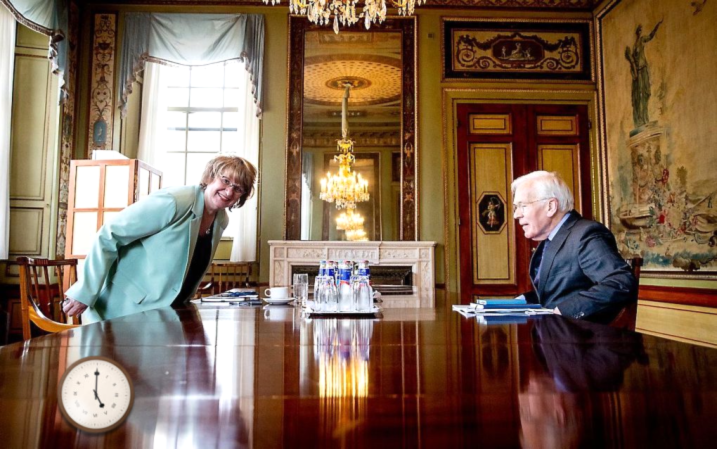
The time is 5,00
